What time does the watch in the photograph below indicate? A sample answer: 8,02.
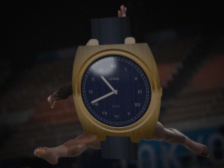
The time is 10,41
